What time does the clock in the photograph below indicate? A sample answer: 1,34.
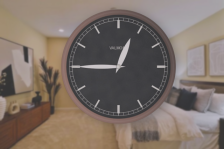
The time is 12,45
